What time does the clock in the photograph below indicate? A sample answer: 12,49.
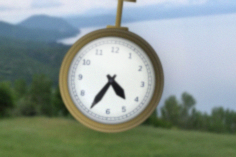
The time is 4,35
